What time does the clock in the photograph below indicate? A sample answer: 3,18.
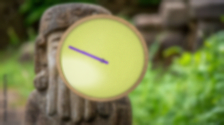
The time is 9,49
